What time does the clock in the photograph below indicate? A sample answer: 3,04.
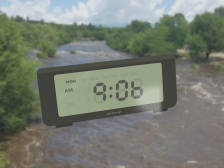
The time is 9,06
